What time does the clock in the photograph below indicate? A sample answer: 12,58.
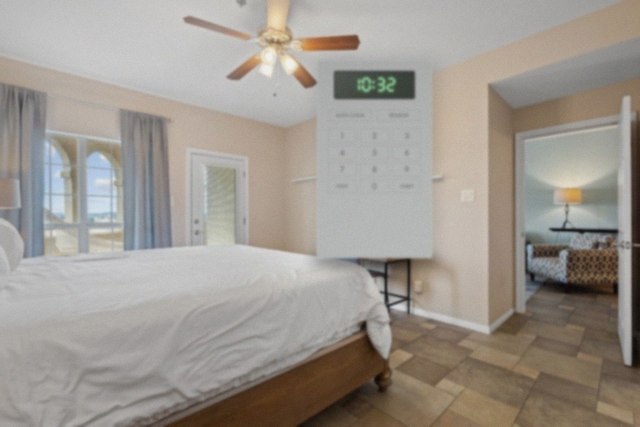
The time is 10,32
